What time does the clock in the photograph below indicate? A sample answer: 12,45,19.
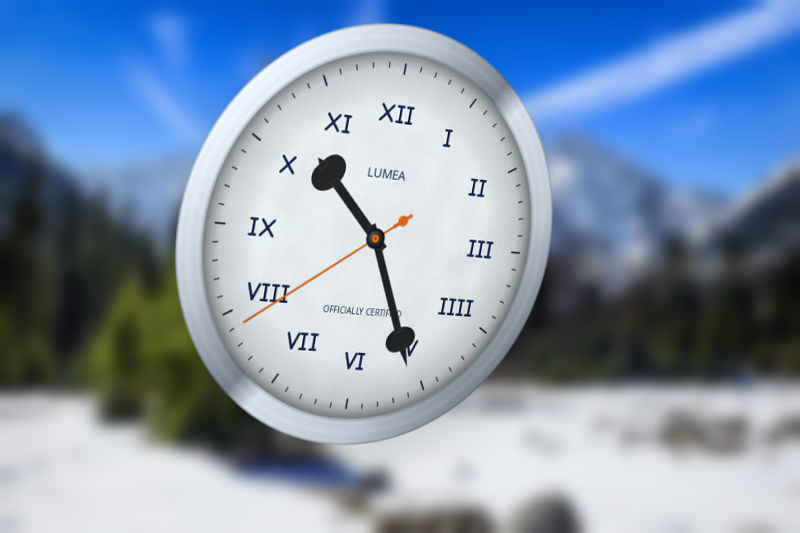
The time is 10,25,39
